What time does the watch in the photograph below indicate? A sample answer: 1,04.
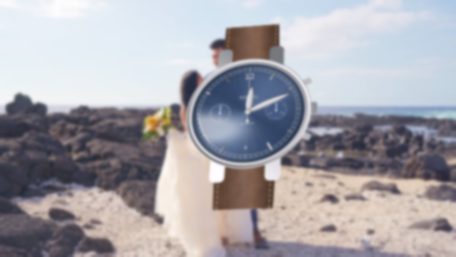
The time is 12,11
